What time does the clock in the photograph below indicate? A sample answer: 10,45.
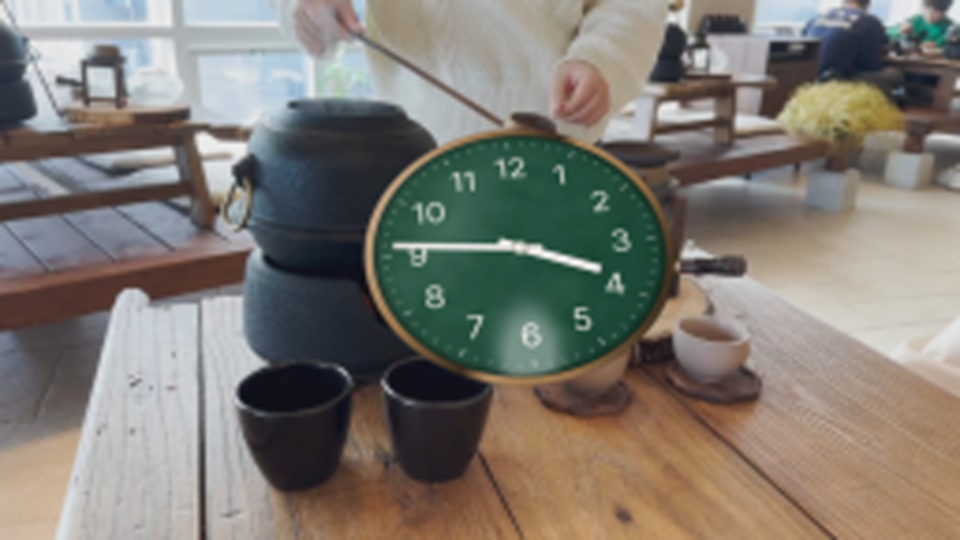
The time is 3,46
